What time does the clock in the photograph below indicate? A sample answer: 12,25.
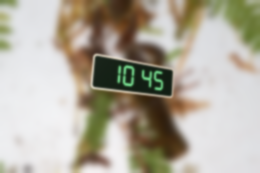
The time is 10,45
